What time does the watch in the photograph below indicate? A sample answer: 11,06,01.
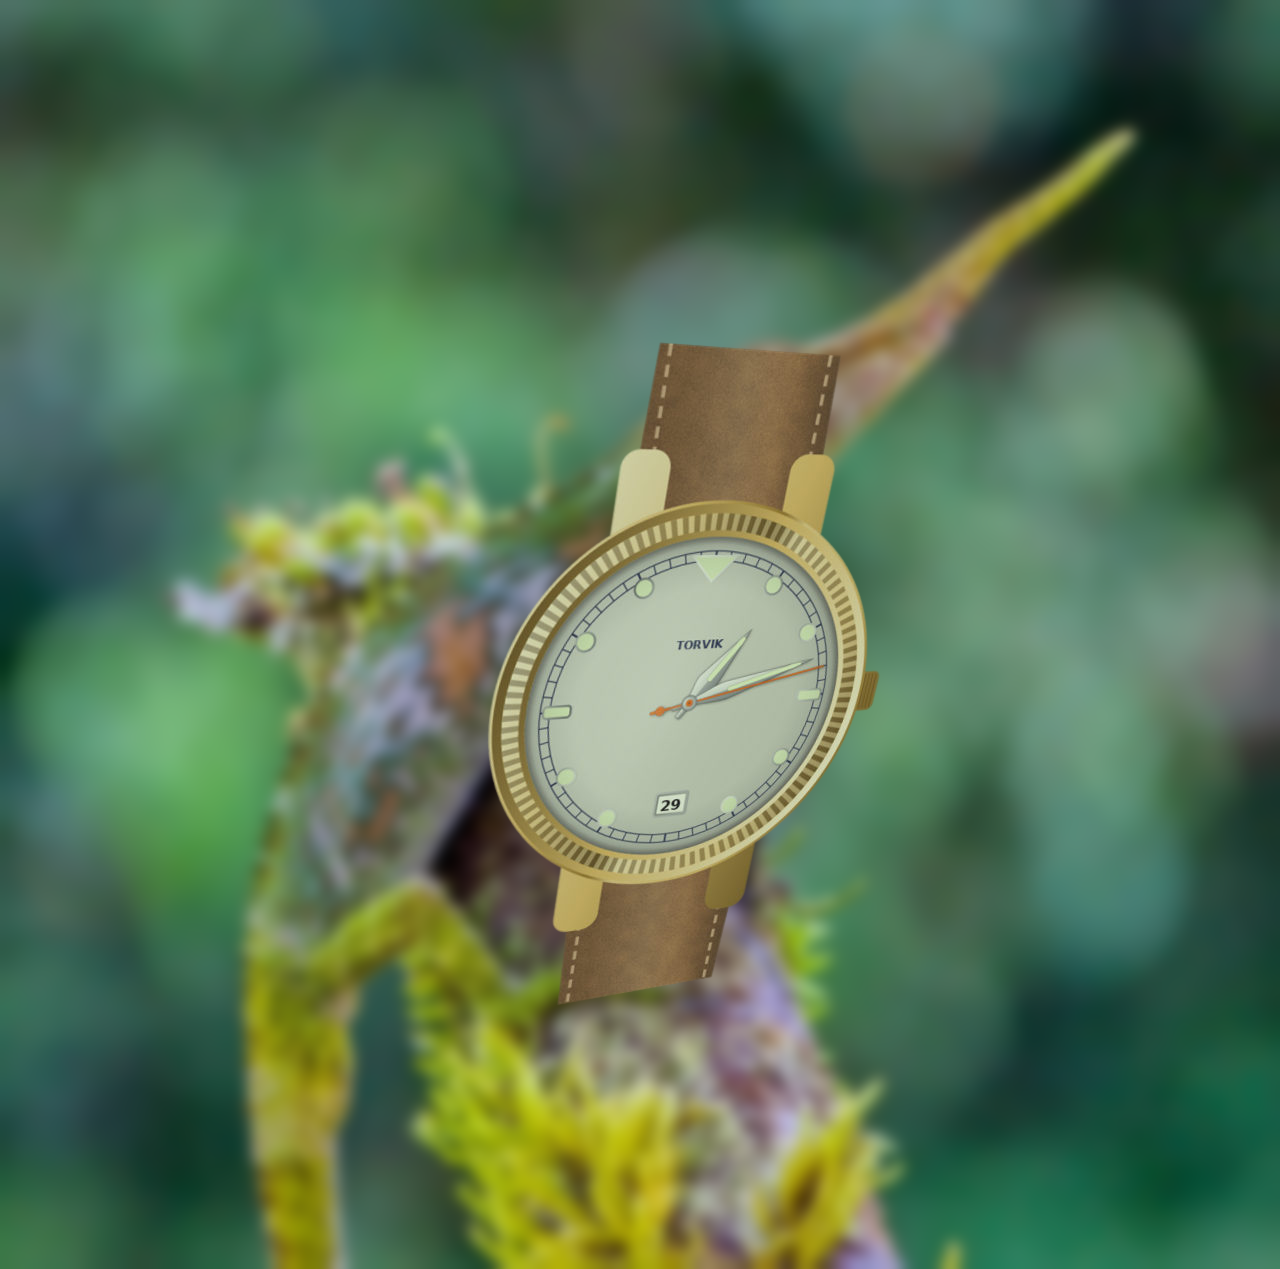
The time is 1,12,13
